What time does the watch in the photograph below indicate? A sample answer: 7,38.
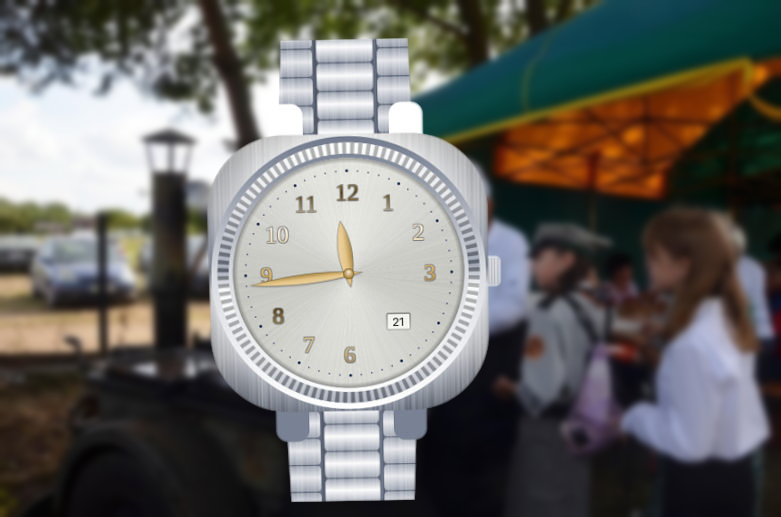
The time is 11,44
